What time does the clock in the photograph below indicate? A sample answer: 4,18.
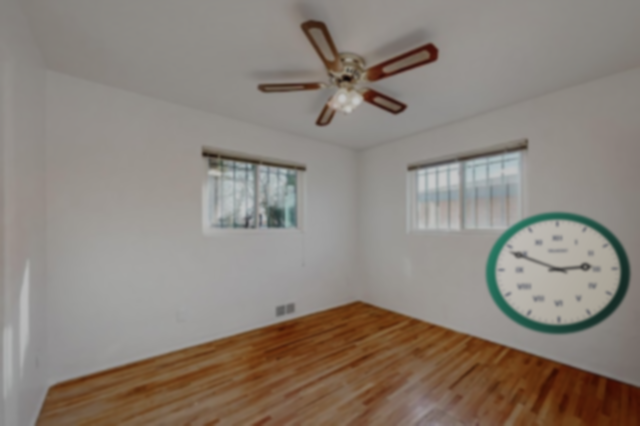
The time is 2,49
